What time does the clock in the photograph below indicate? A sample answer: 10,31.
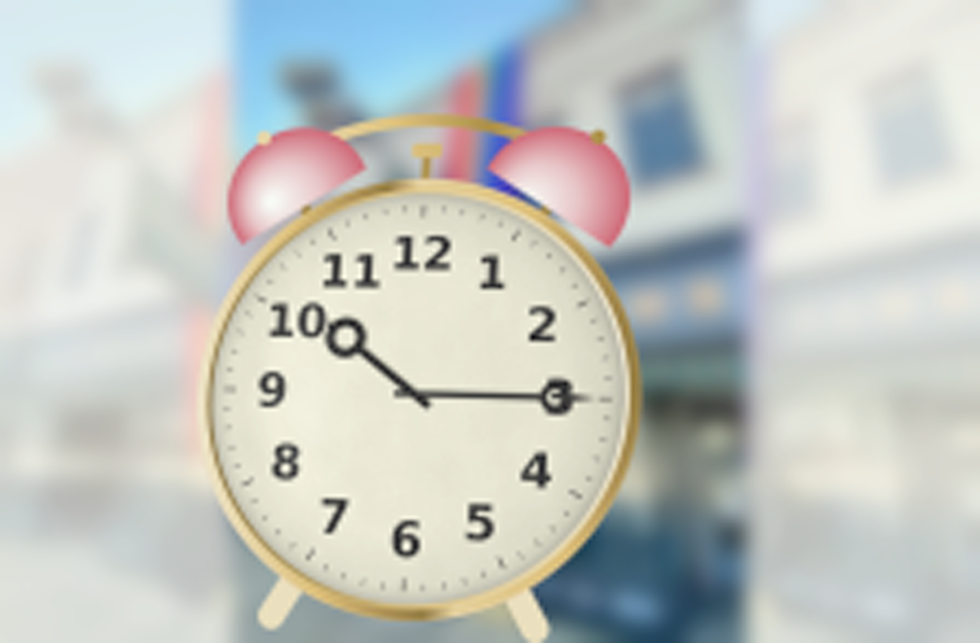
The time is 10,15
